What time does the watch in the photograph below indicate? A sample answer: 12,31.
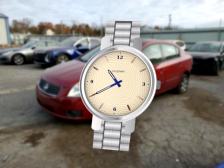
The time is 10,40
